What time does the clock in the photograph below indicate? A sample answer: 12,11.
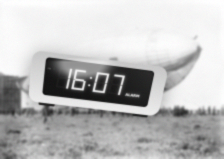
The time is 16,07
